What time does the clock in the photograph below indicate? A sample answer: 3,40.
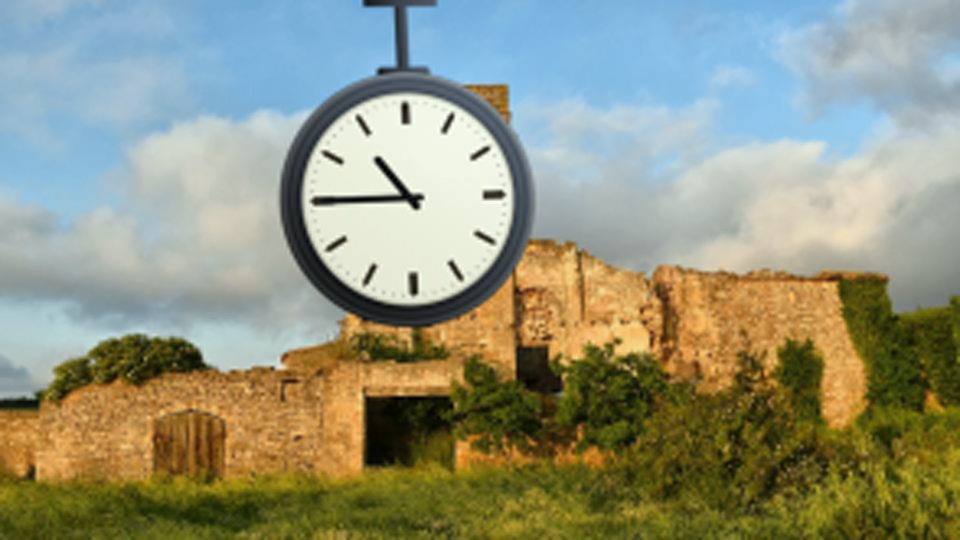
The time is 10,45
